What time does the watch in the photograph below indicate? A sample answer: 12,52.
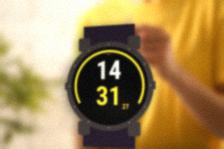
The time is 14,31
